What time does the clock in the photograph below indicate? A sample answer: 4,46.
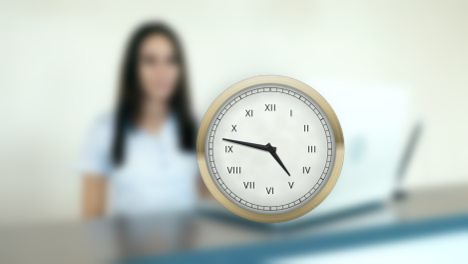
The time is 4,47
